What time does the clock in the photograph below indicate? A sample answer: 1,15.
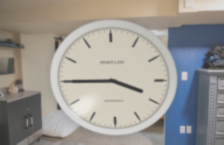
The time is 3,45
